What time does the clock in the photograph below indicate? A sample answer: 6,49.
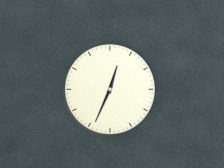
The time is 12,34
